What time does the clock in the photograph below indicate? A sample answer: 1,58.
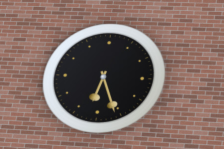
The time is 6,26
